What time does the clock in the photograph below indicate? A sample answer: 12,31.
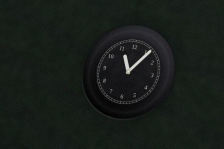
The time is 11,06
